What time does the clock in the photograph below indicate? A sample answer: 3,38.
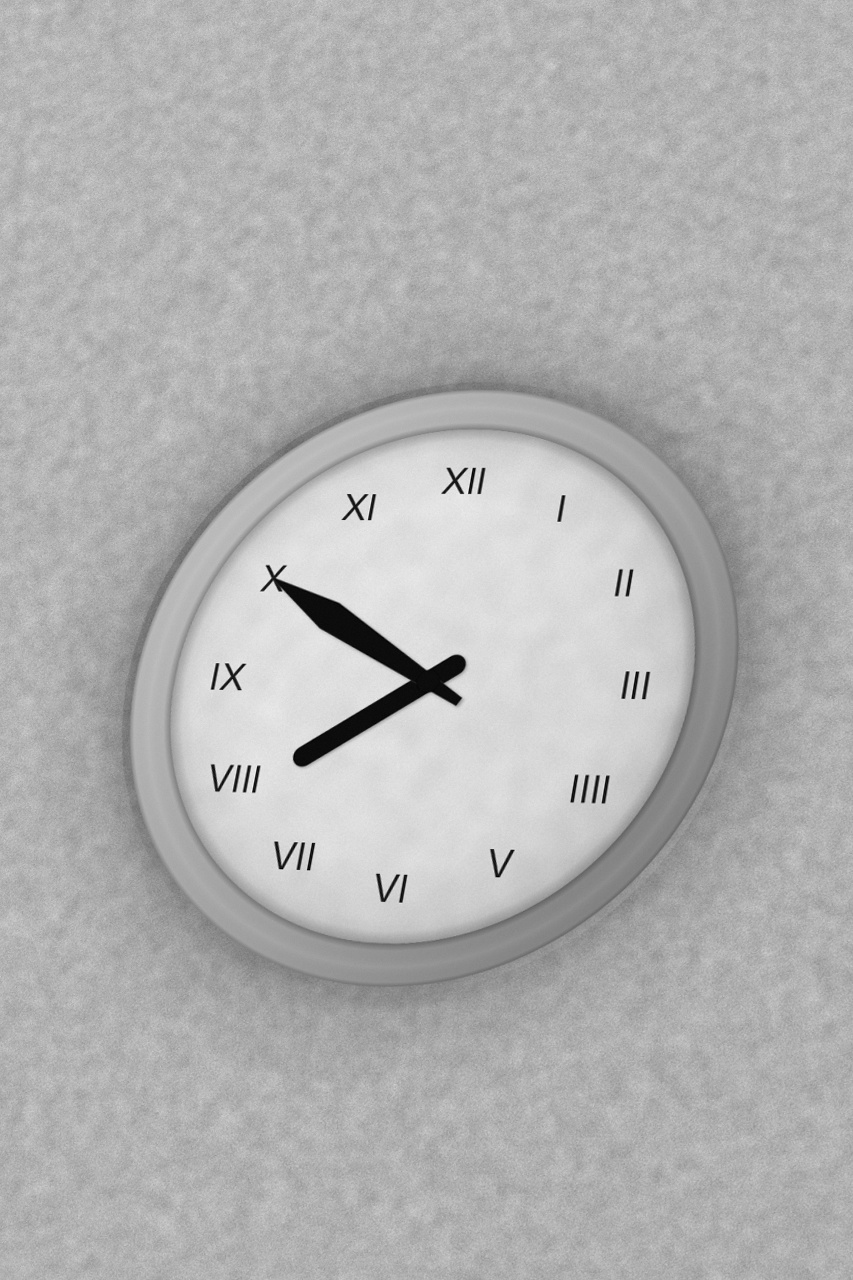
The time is 7,50
